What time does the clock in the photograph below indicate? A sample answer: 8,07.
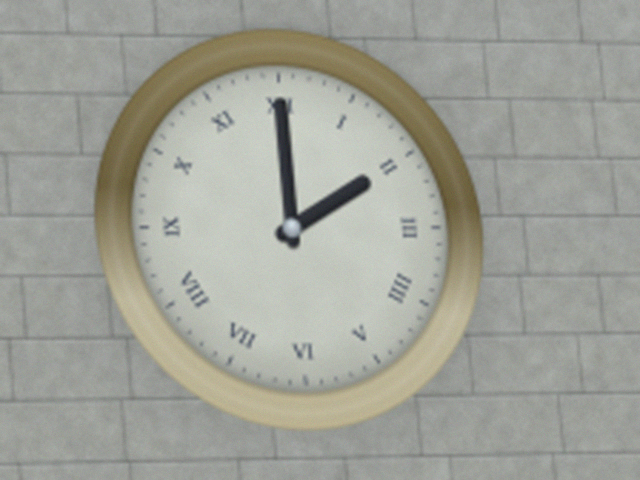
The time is 2,00
